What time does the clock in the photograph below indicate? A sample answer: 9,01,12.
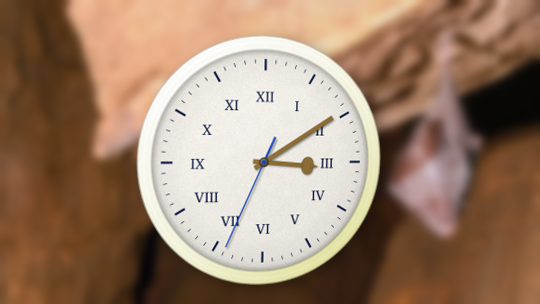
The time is 3,09,34
